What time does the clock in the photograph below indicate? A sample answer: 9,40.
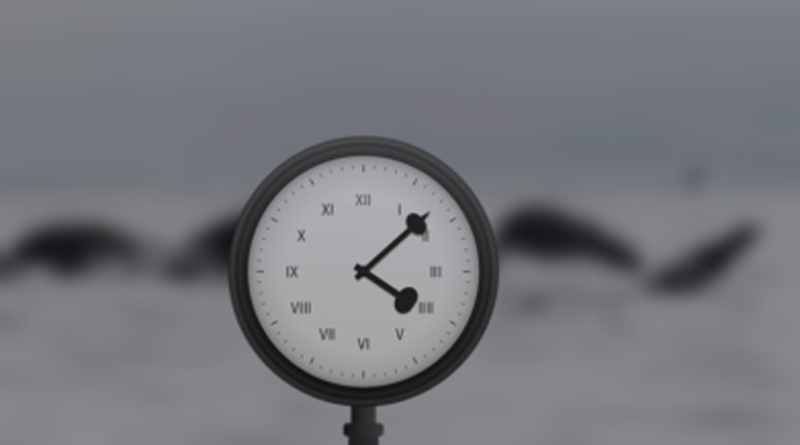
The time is 4,08
